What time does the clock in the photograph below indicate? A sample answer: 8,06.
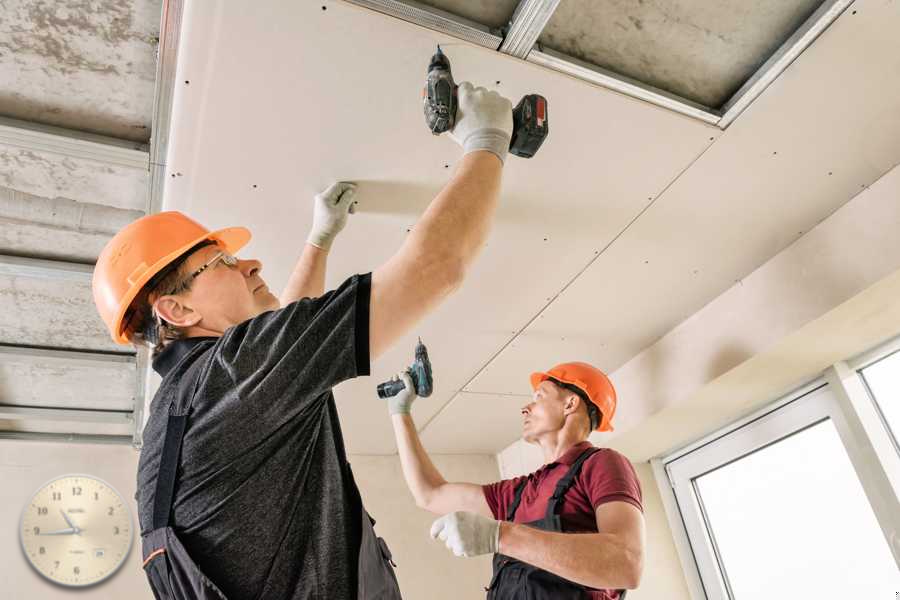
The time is 10,44
